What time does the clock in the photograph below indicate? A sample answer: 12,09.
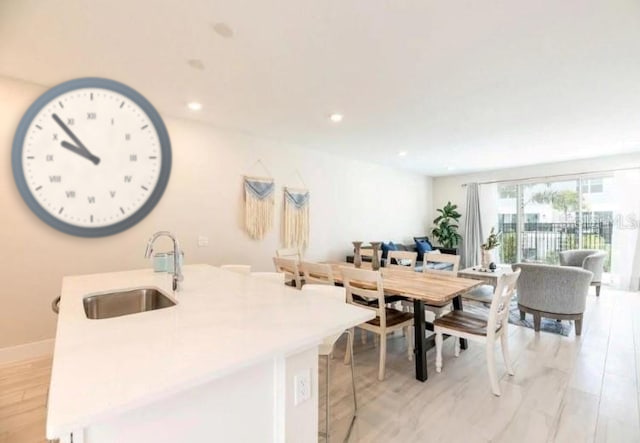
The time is 9,53
